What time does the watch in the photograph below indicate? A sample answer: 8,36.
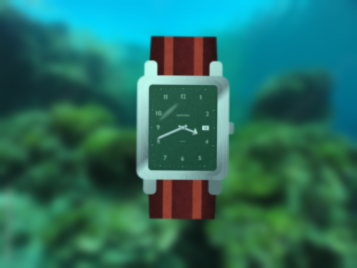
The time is 3,41
